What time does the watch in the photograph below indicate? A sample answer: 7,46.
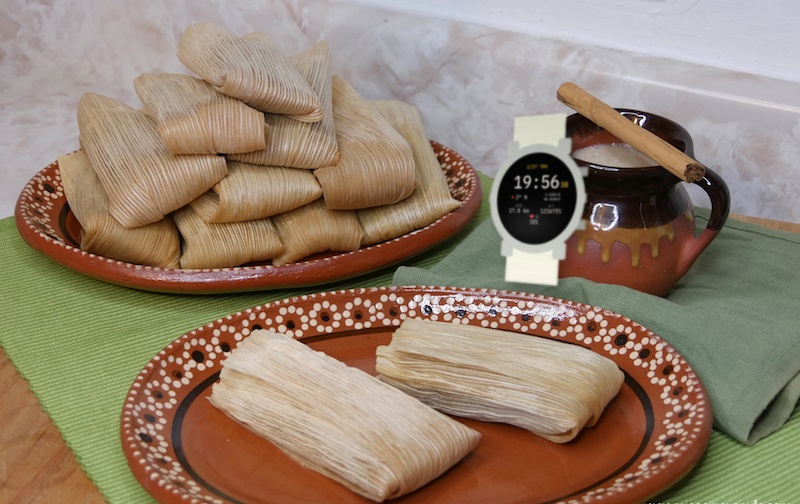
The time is 19,56
